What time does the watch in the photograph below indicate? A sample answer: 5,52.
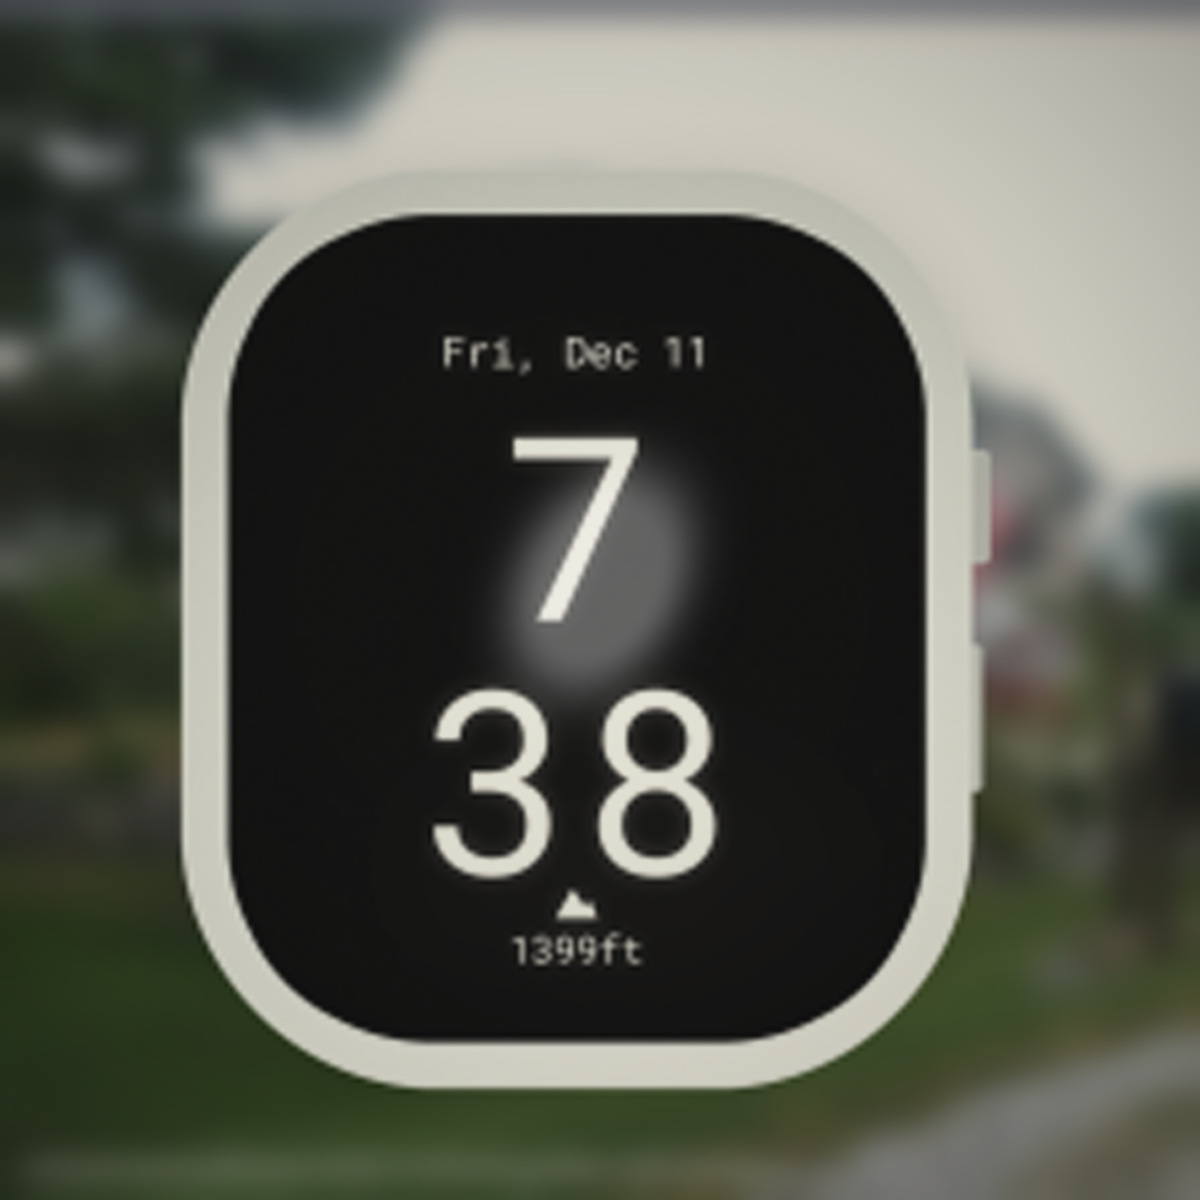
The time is 7,38
